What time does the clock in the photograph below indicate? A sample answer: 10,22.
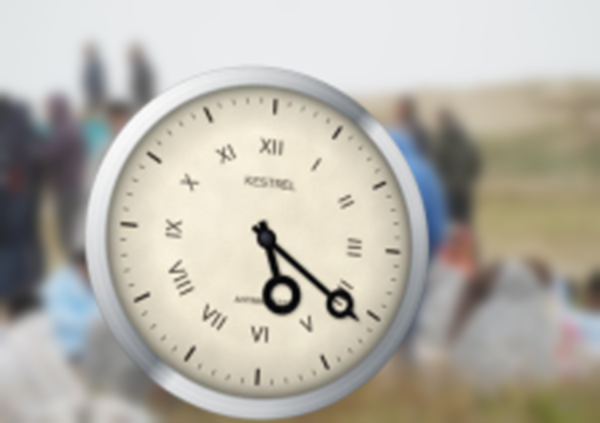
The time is 5,21
